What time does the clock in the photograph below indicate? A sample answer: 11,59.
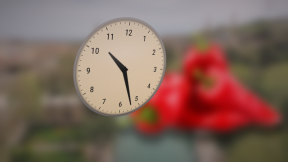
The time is 10,27
